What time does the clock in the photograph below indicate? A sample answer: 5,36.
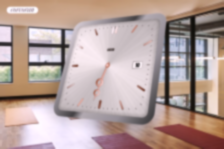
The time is 6,32
